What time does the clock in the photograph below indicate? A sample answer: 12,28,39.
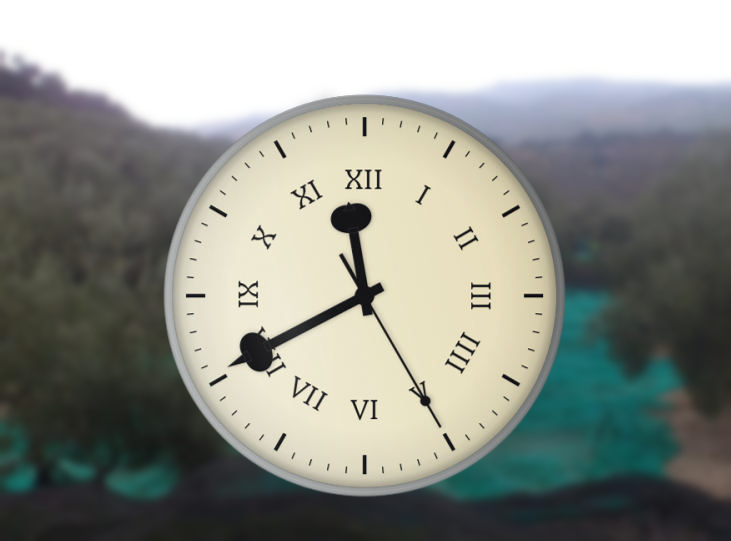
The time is 11,40,25
